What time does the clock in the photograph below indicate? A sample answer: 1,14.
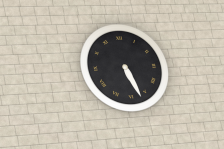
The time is 5,27
